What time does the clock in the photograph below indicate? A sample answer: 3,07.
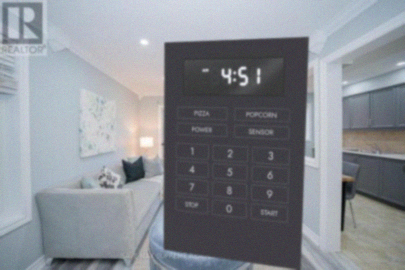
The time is 4,51
